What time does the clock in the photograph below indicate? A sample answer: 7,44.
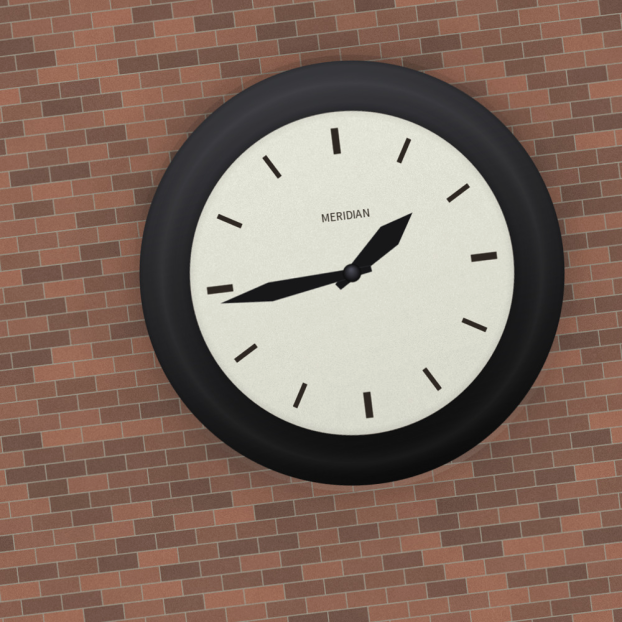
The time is 1,44
